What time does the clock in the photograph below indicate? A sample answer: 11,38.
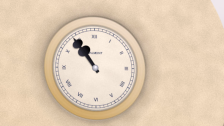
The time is 10,54
